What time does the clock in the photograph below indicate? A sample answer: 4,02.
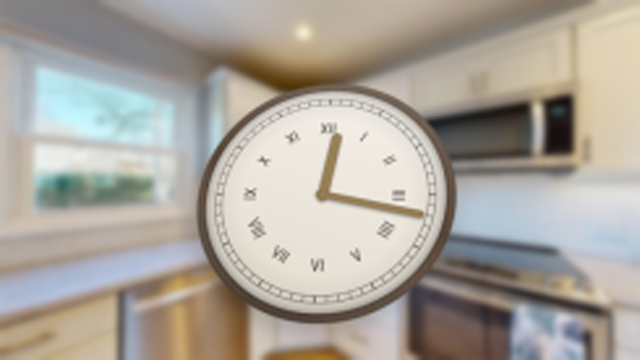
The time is 12,17
